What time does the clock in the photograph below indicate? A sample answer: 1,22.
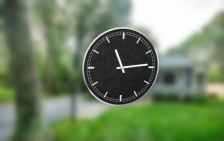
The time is 11,14
